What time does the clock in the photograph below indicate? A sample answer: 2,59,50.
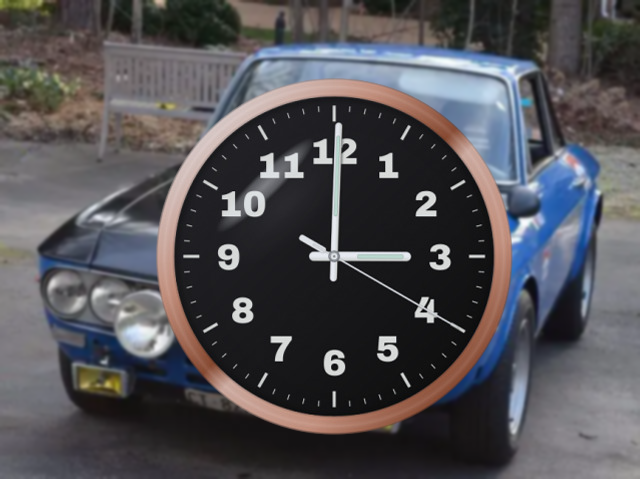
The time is 3,00,20
